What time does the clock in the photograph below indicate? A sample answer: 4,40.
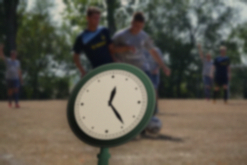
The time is 12,24
